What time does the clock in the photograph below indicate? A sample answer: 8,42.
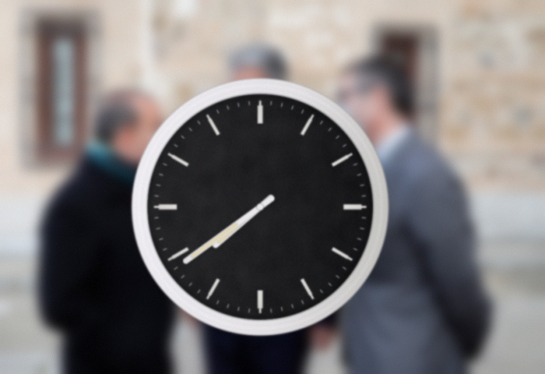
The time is 7,39
